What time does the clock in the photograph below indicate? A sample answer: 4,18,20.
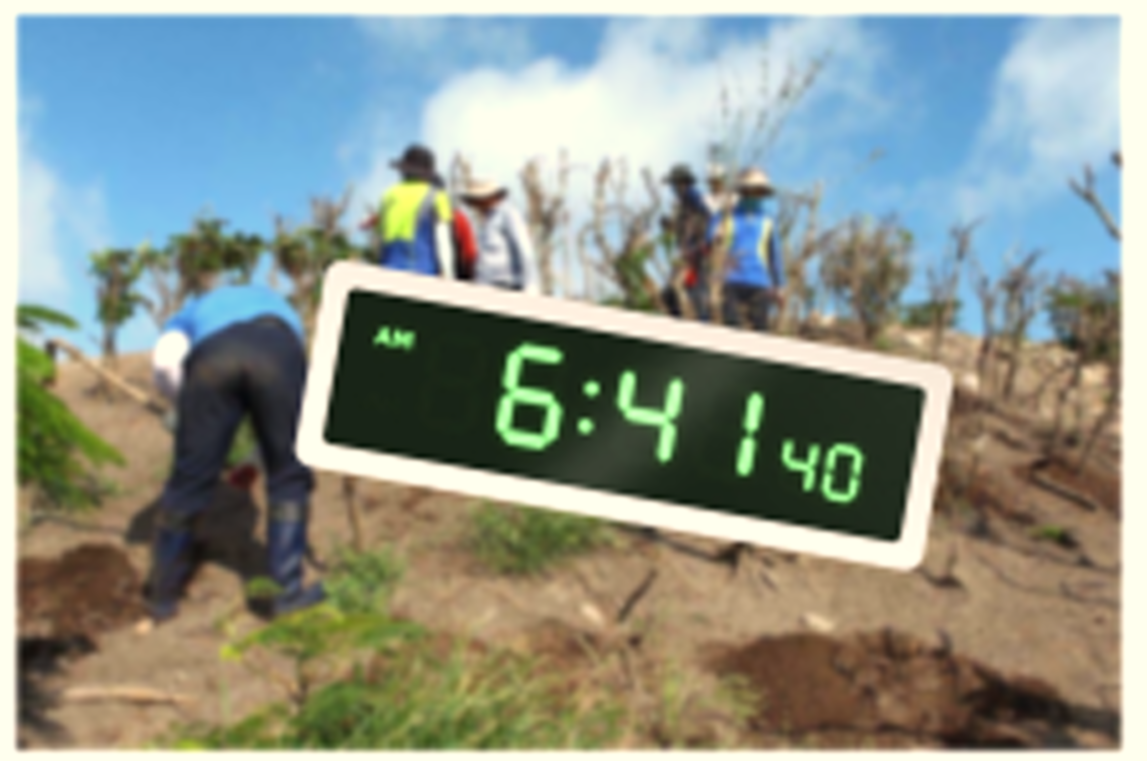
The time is 6,41,40
